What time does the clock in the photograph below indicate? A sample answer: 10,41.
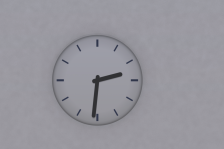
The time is 2,31
